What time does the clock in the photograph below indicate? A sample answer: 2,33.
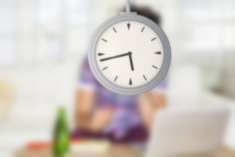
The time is 5,43
